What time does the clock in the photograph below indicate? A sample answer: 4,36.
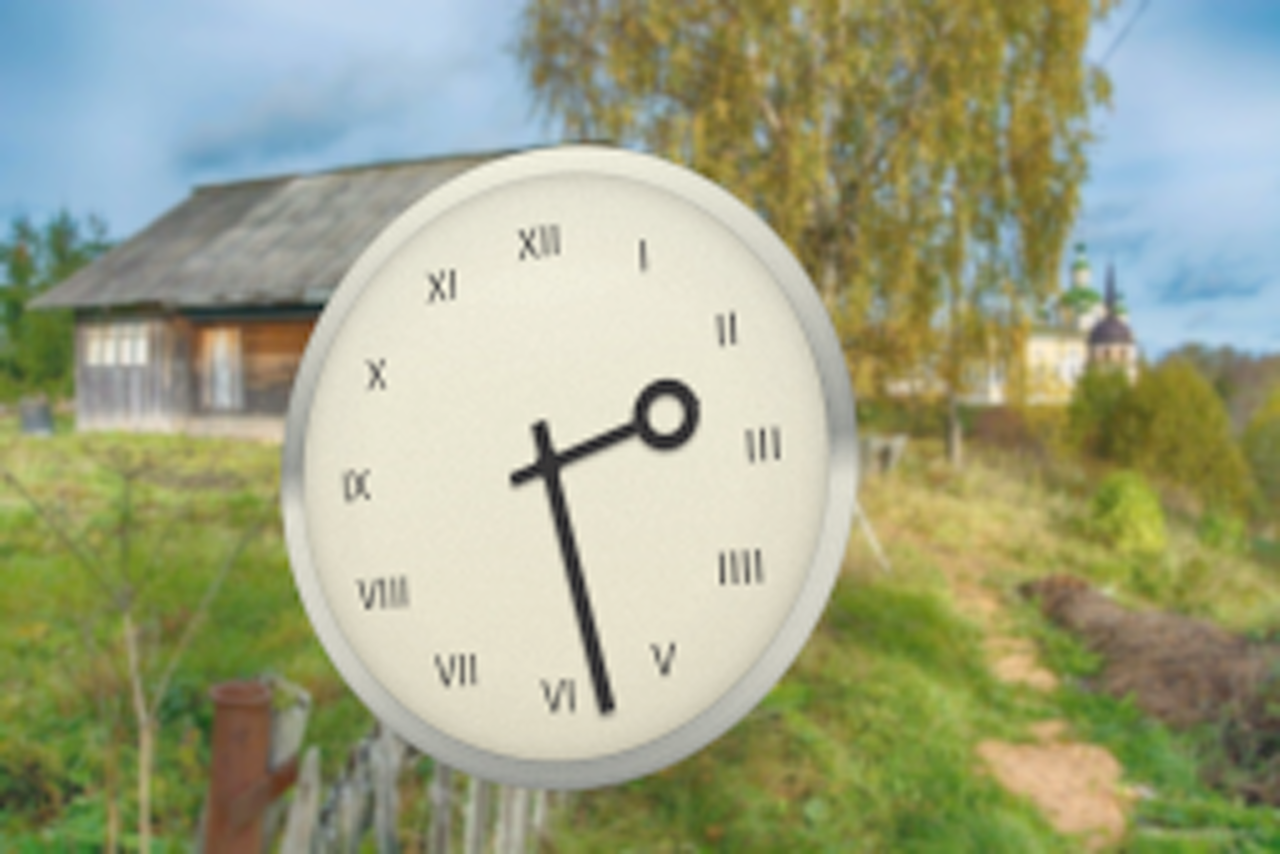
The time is 2,28
